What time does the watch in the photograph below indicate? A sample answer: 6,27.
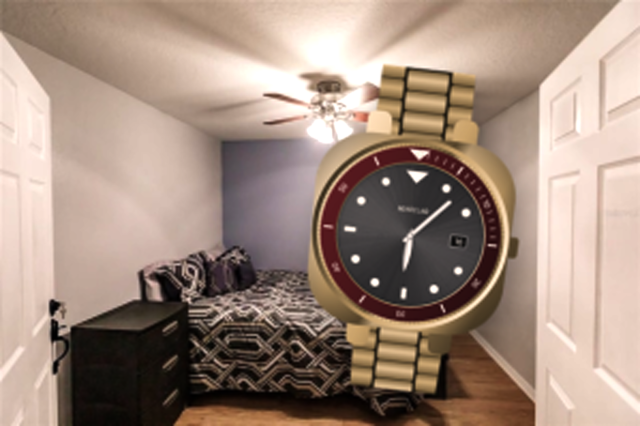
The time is 6,07
